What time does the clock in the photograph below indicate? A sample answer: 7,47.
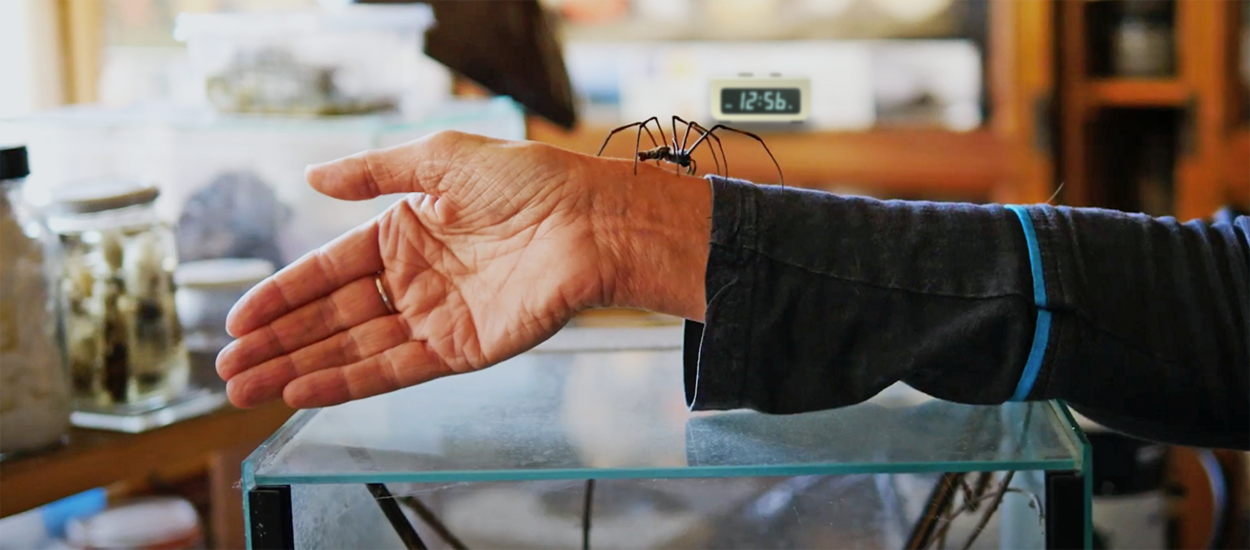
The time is 12,56
